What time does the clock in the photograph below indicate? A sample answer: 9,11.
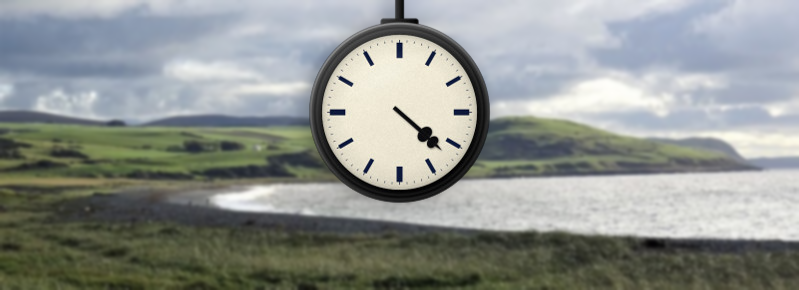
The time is 4,22
